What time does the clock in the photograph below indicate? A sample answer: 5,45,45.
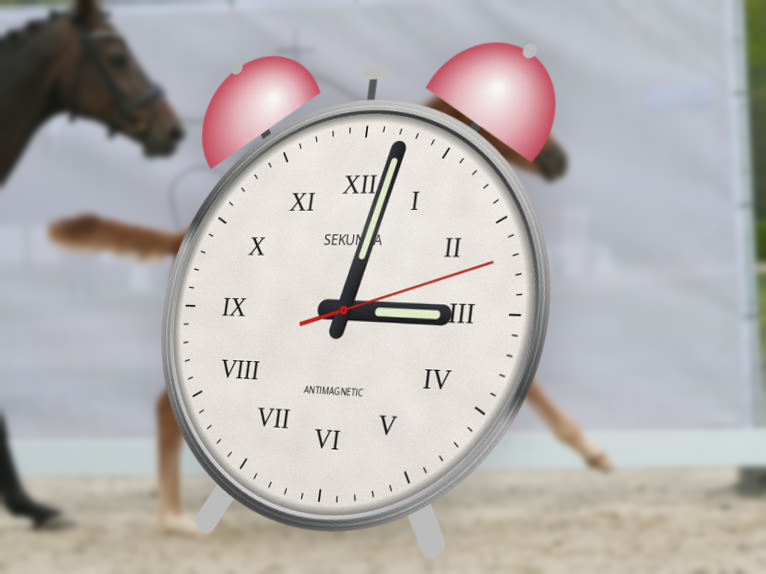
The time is 3,02,12
